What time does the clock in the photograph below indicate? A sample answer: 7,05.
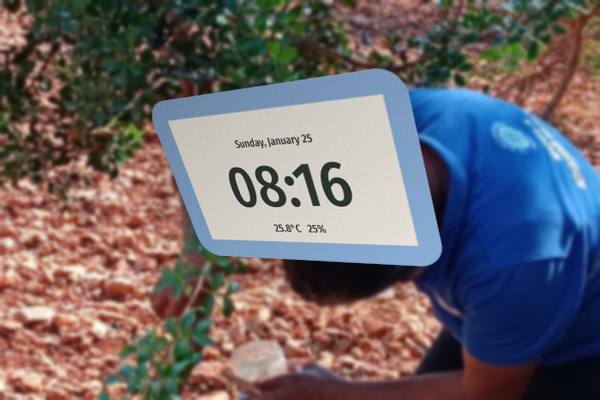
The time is 8,16
